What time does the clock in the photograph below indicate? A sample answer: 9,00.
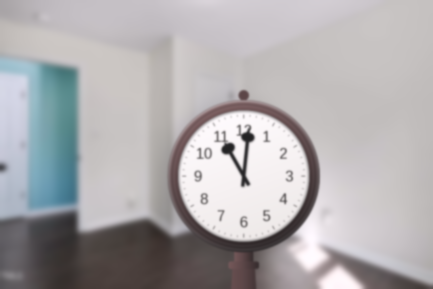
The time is 11,01
